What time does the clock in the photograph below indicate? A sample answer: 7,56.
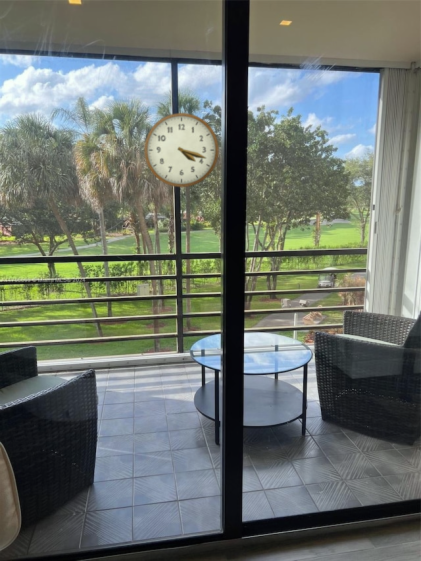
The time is 4,18
